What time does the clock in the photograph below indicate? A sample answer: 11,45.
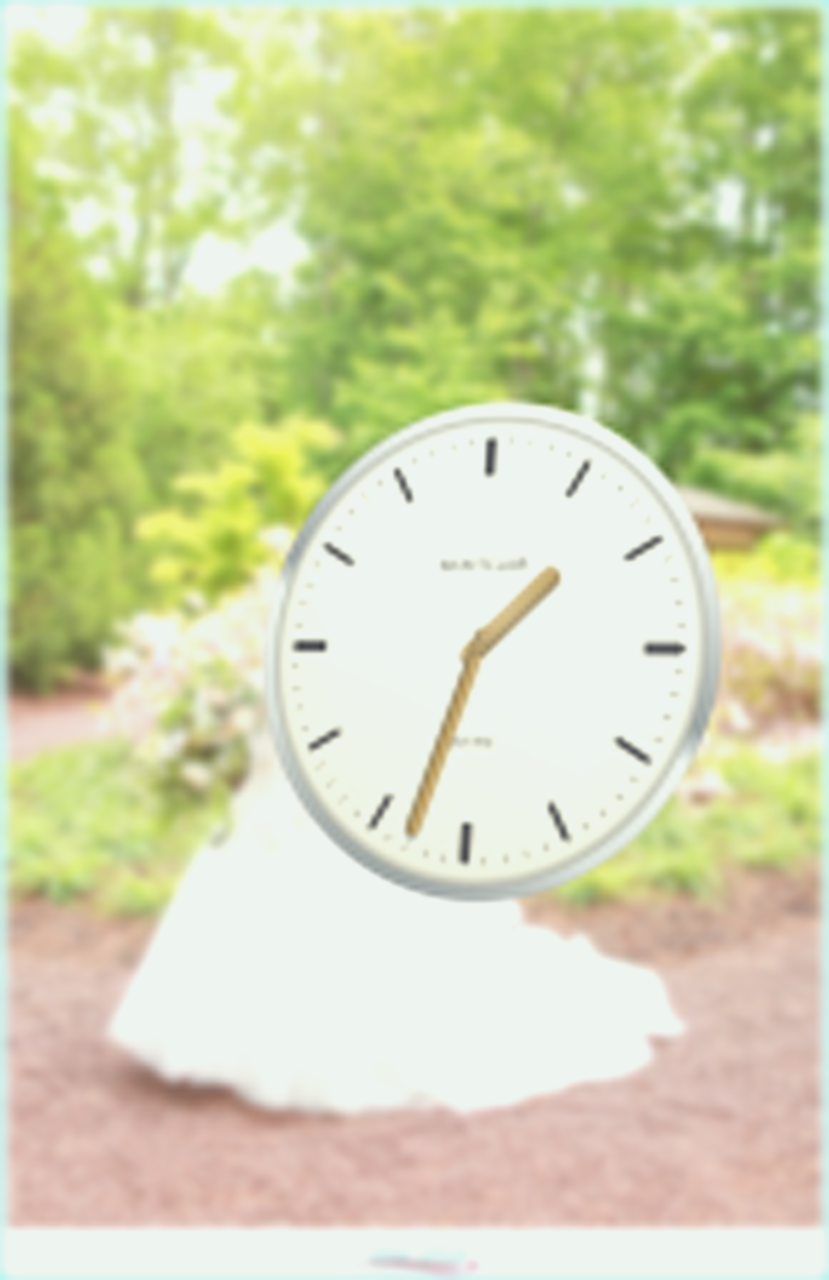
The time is 1,33
